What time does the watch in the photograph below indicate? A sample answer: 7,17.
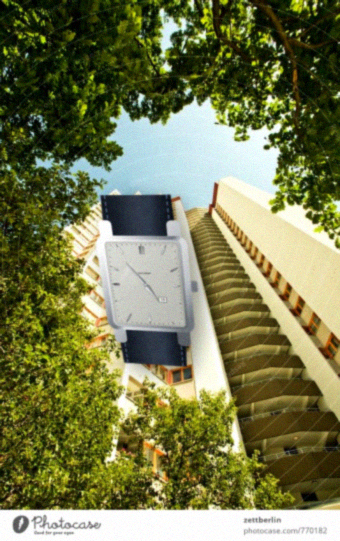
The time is 4,54
